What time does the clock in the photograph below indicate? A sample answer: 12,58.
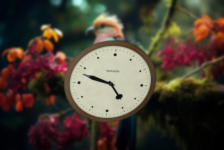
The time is 4,48
